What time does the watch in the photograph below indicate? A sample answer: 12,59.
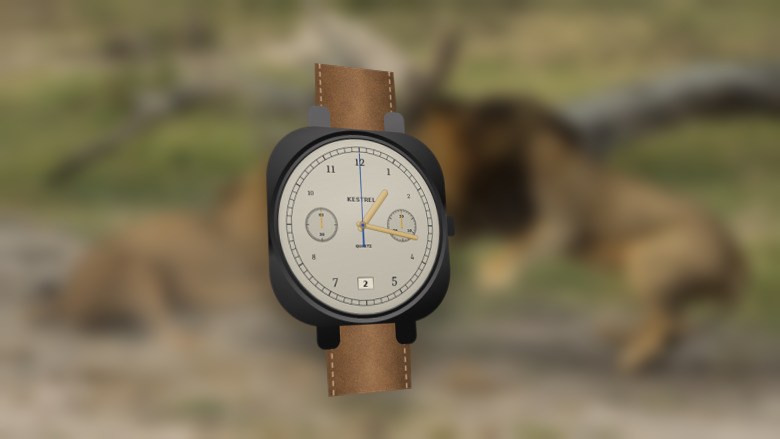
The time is 1,17
